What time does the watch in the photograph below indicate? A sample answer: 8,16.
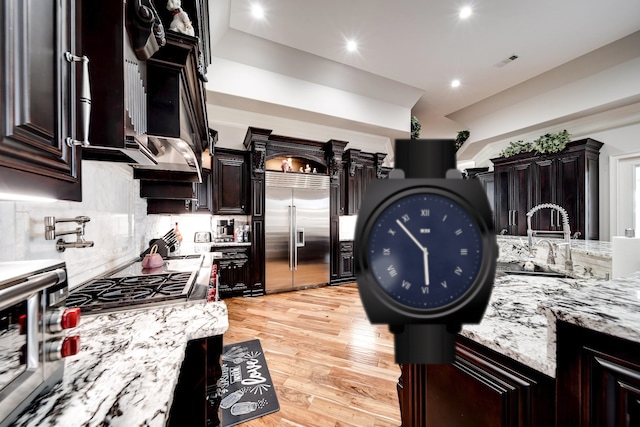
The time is 5,53
